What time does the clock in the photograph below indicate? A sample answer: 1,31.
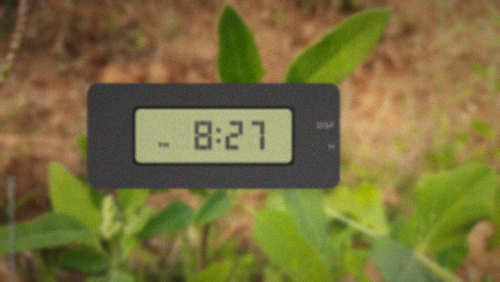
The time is 8,27
